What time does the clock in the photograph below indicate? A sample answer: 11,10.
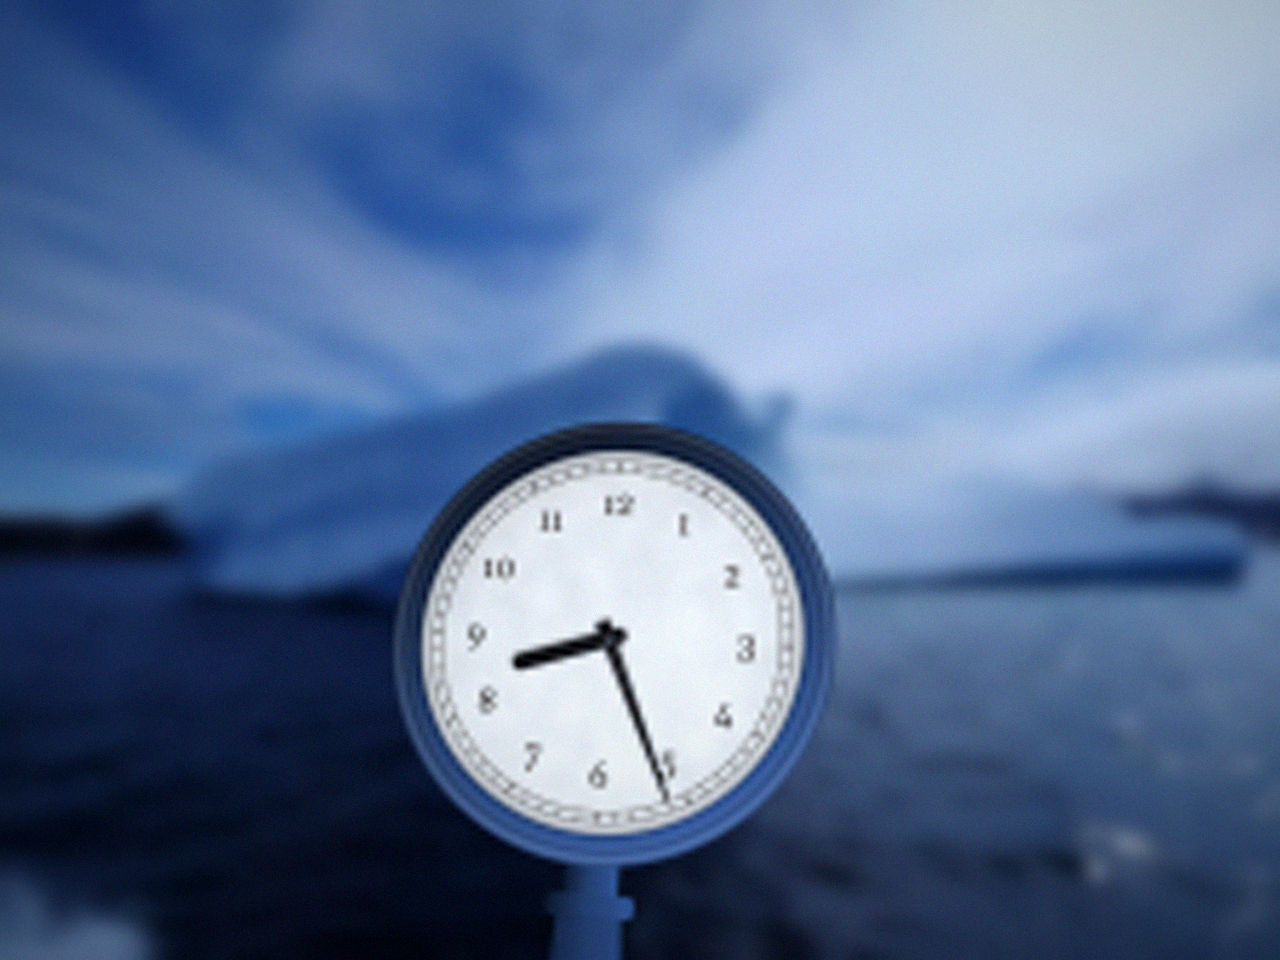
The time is 8,26
